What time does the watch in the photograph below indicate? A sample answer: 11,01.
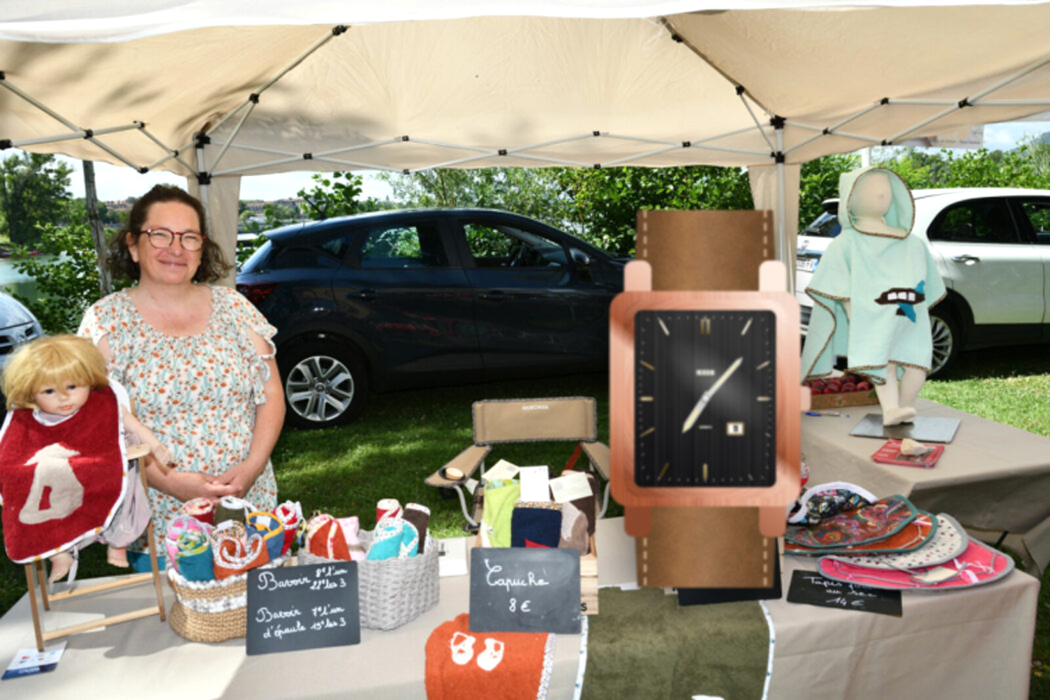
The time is 7,07
